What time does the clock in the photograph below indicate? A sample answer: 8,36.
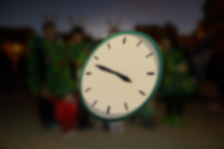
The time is 3,48
